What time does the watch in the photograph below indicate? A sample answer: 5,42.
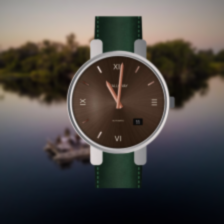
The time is 11,01
